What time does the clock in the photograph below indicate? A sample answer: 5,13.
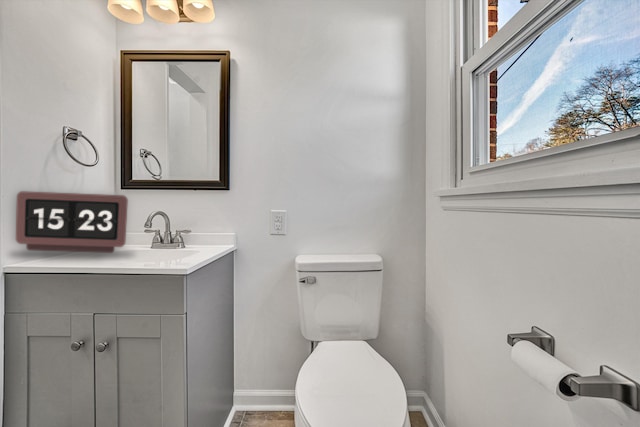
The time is 15,23
